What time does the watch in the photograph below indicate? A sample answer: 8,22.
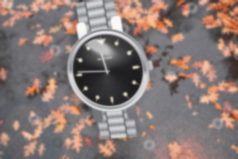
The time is 11,46
